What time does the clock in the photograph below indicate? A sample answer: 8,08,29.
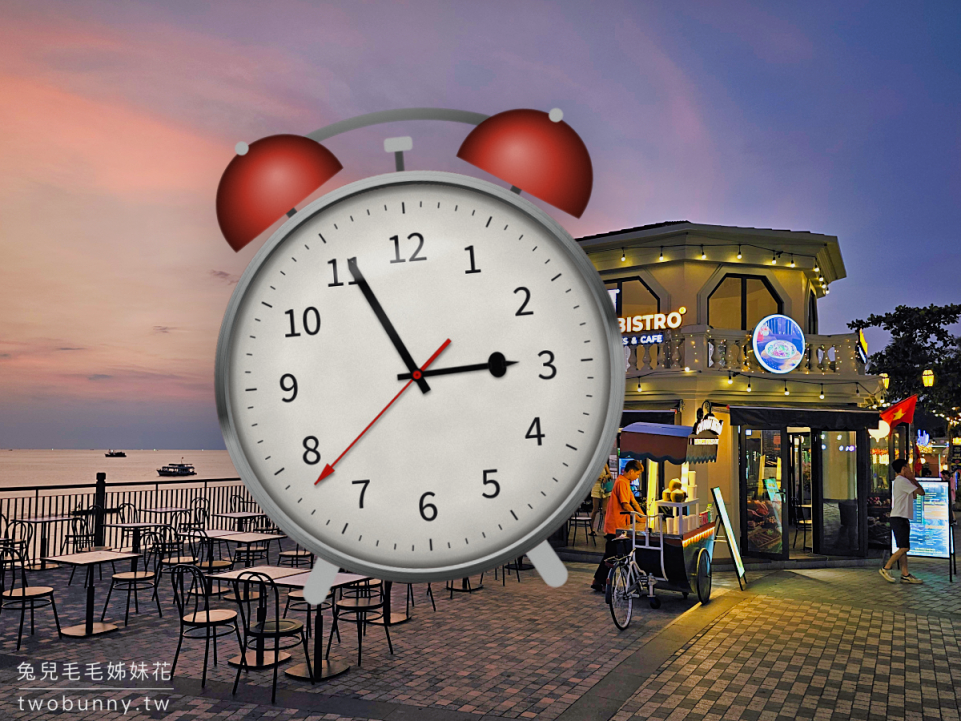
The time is 2,55,38
